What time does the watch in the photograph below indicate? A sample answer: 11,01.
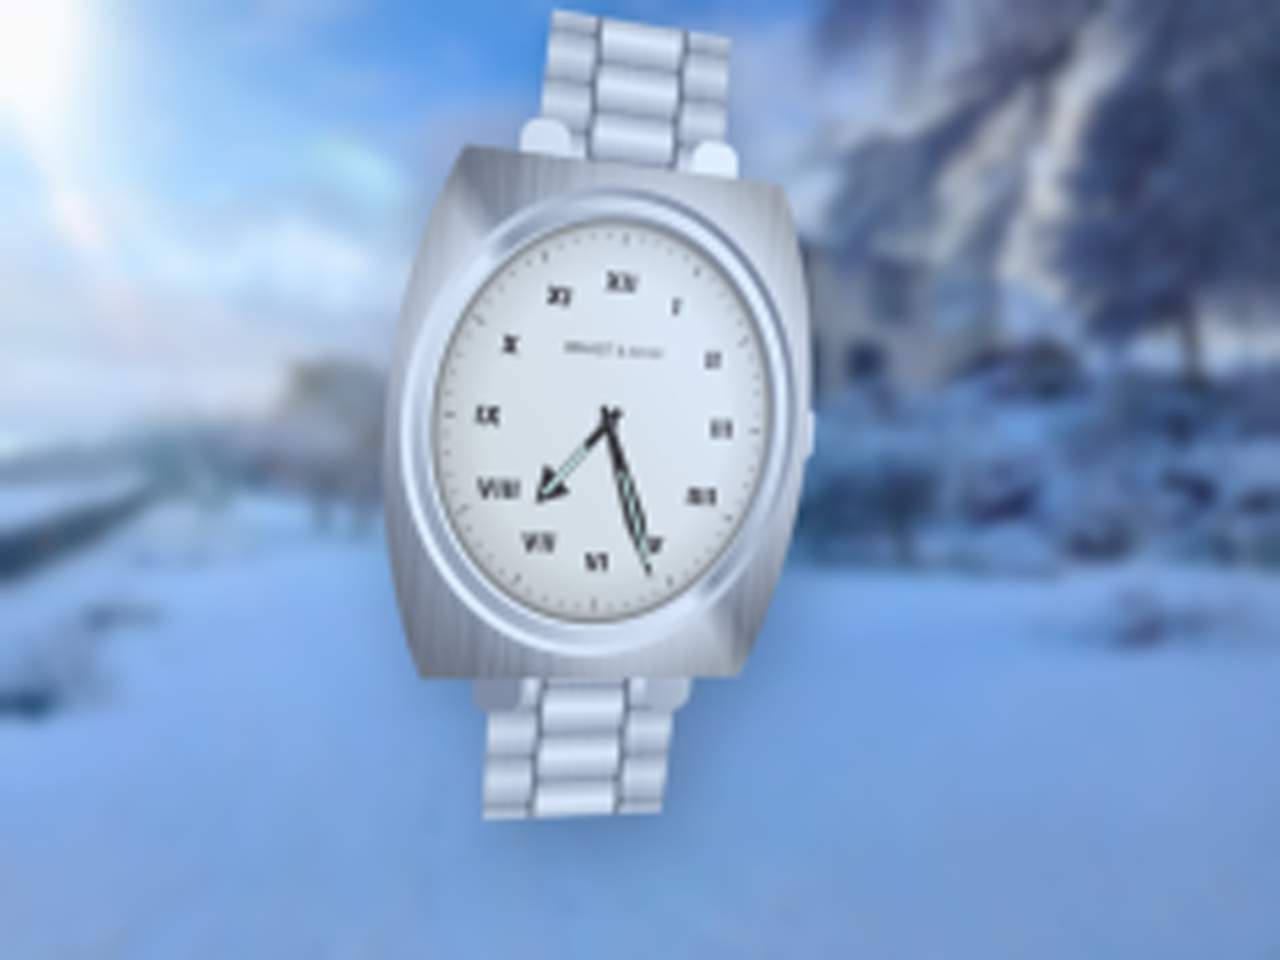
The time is 7,26
